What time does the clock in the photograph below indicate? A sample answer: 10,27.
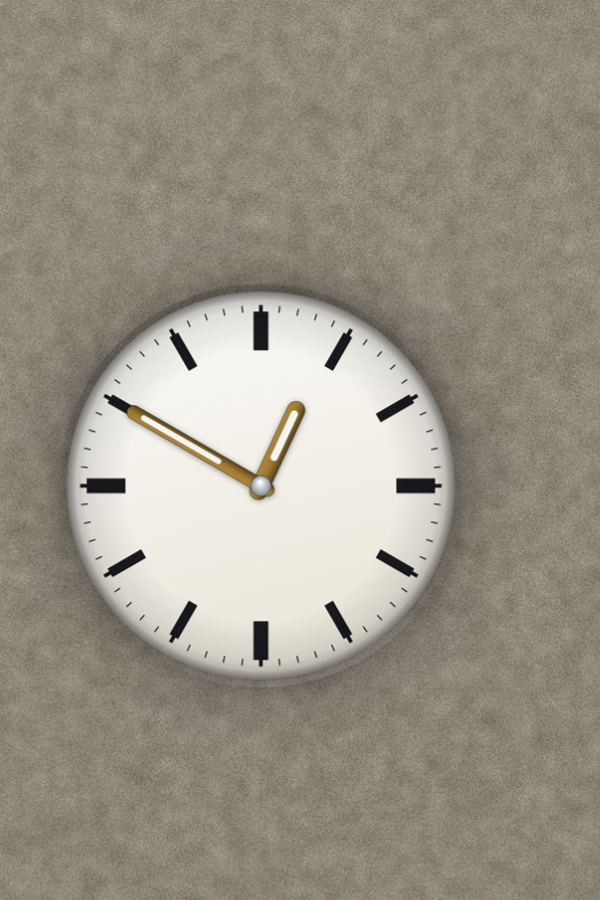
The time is 12,50
